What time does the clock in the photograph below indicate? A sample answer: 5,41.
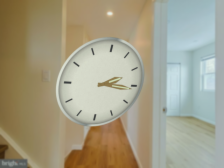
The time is 2,16
